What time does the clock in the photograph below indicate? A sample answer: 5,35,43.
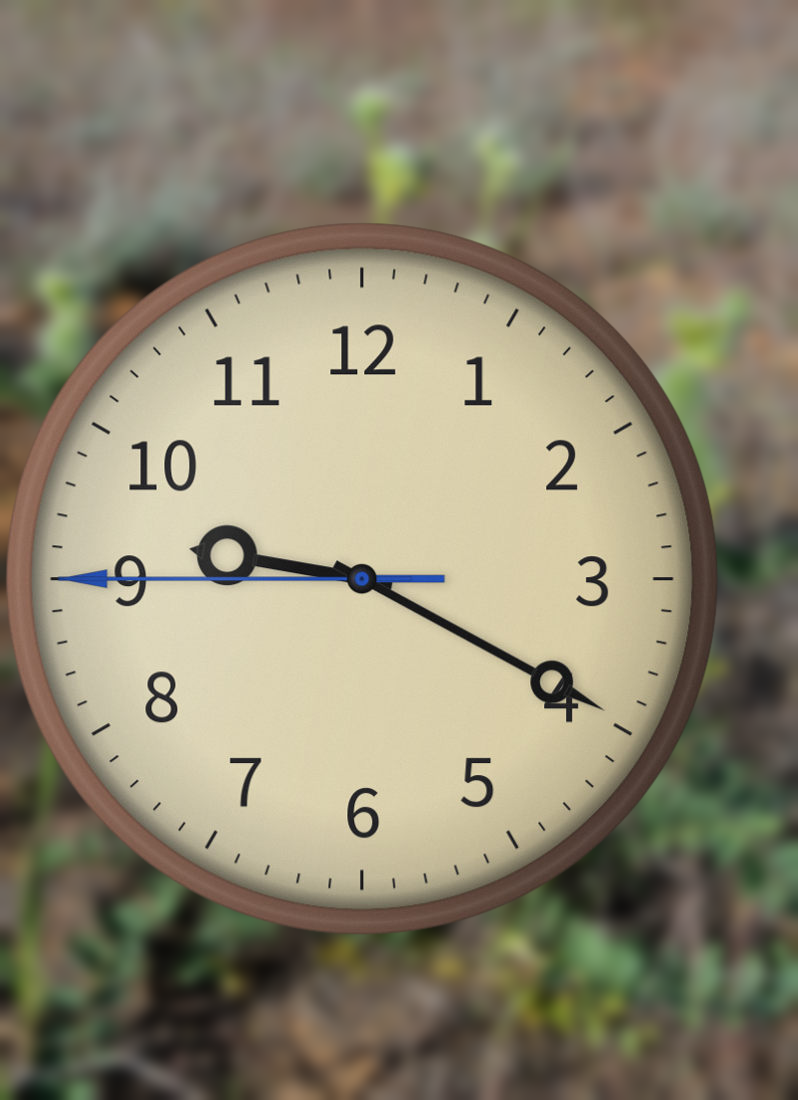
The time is 9,19,45
